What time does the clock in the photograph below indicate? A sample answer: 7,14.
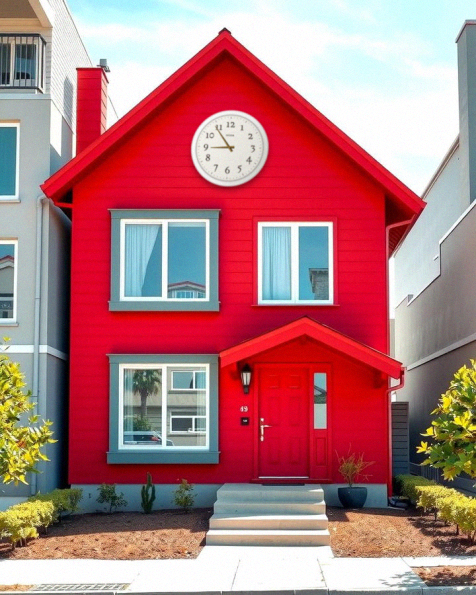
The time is 8,54
